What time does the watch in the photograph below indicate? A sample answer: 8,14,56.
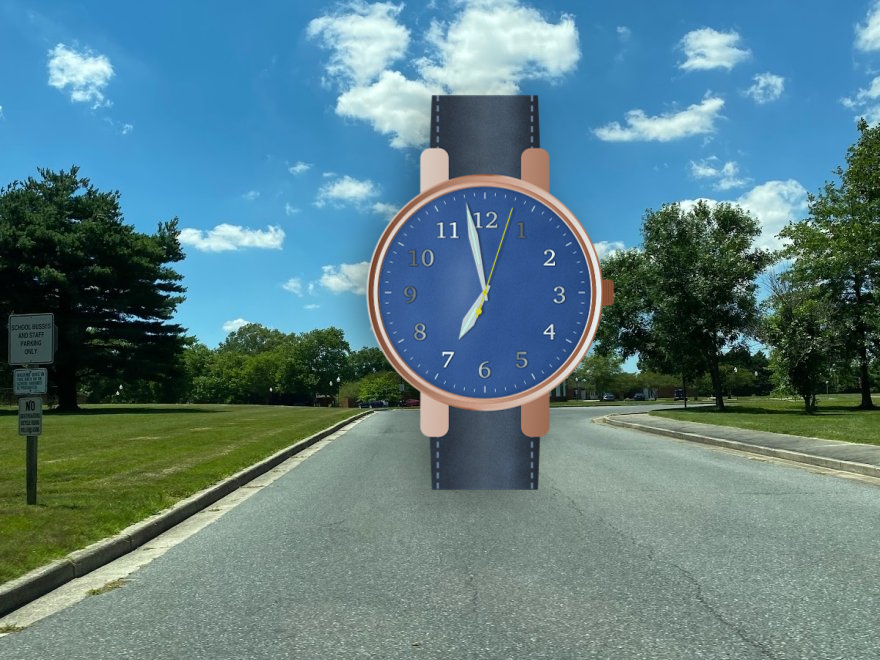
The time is 6,58,03
